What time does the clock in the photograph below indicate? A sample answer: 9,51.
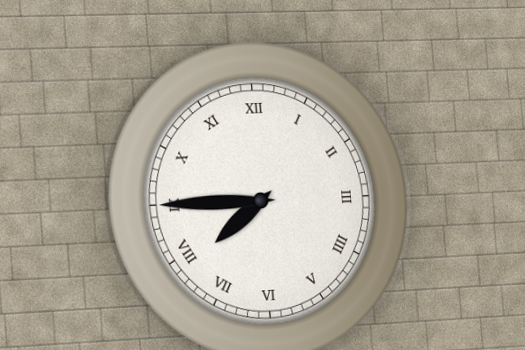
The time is 7,45
